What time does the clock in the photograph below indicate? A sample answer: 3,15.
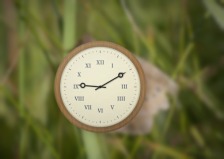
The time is 9,10
